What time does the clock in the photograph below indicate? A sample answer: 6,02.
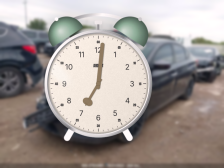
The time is 7,01
